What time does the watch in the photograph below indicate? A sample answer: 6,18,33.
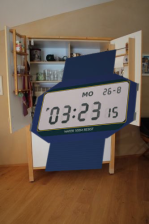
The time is 3,23,15
